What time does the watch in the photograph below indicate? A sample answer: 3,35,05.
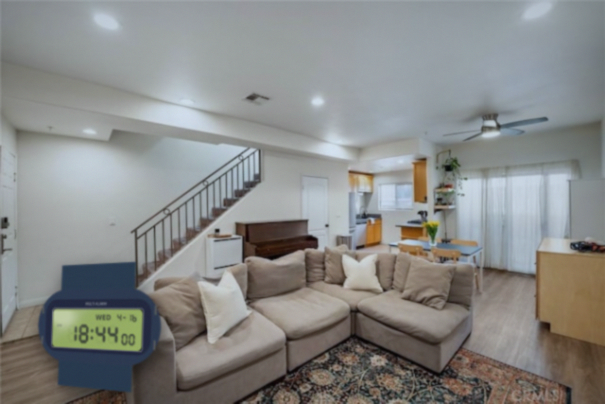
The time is 18,44,00
